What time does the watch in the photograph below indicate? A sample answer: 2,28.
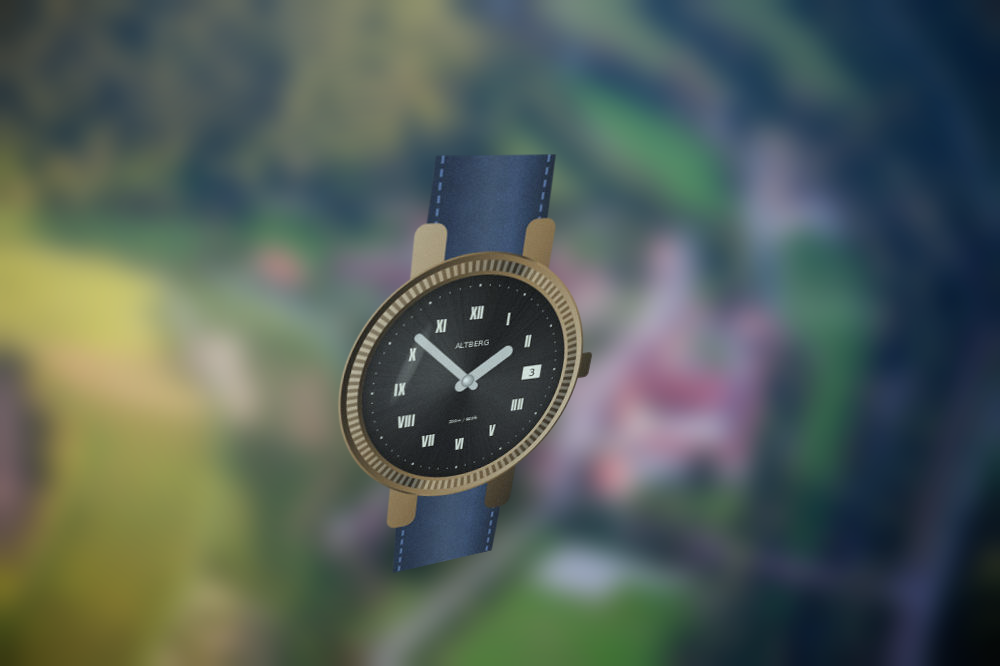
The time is 1,52
